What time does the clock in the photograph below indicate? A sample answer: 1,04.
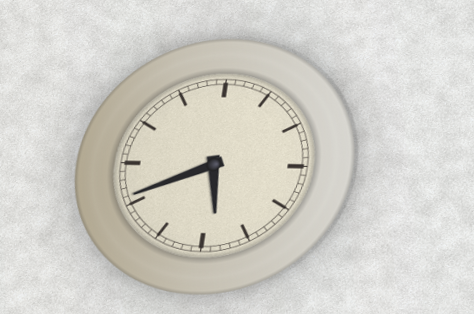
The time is 5,41
